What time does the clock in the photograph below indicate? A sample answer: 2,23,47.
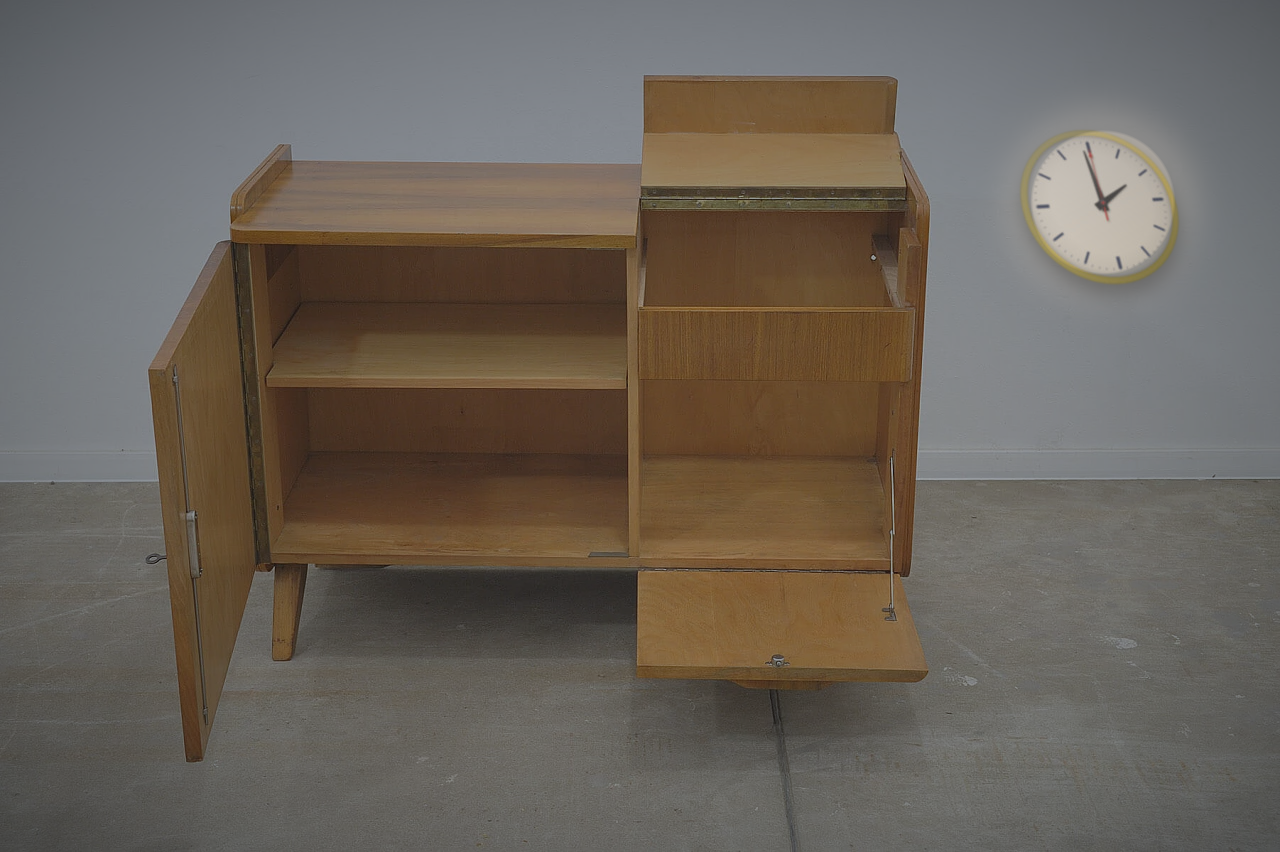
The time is 1,59,00
